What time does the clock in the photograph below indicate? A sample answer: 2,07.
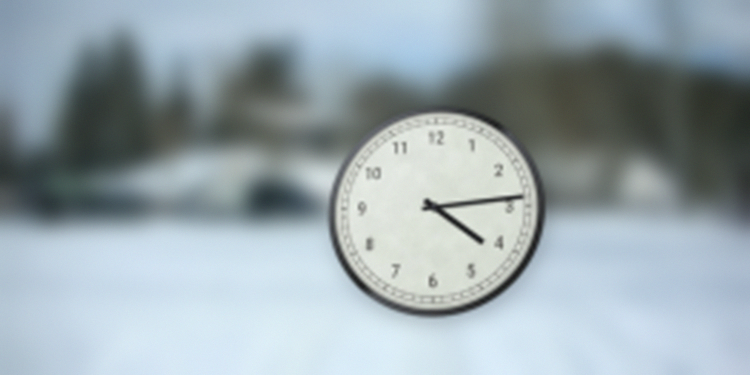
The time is 4,14
